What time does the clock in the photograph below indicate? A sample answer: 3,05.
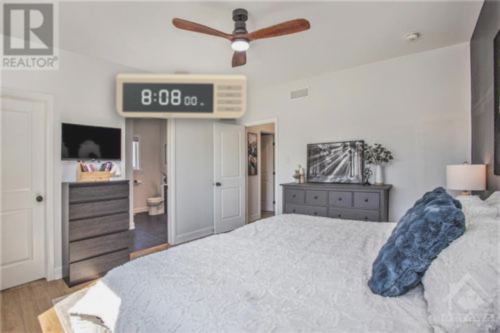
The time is 8,08
